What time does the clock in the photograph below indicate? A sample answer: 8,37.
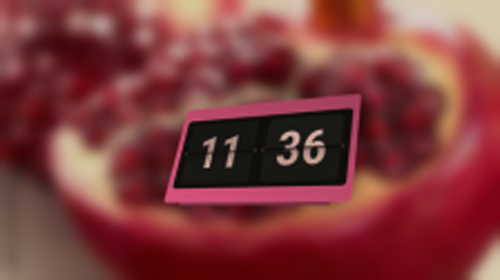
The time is 11,36
